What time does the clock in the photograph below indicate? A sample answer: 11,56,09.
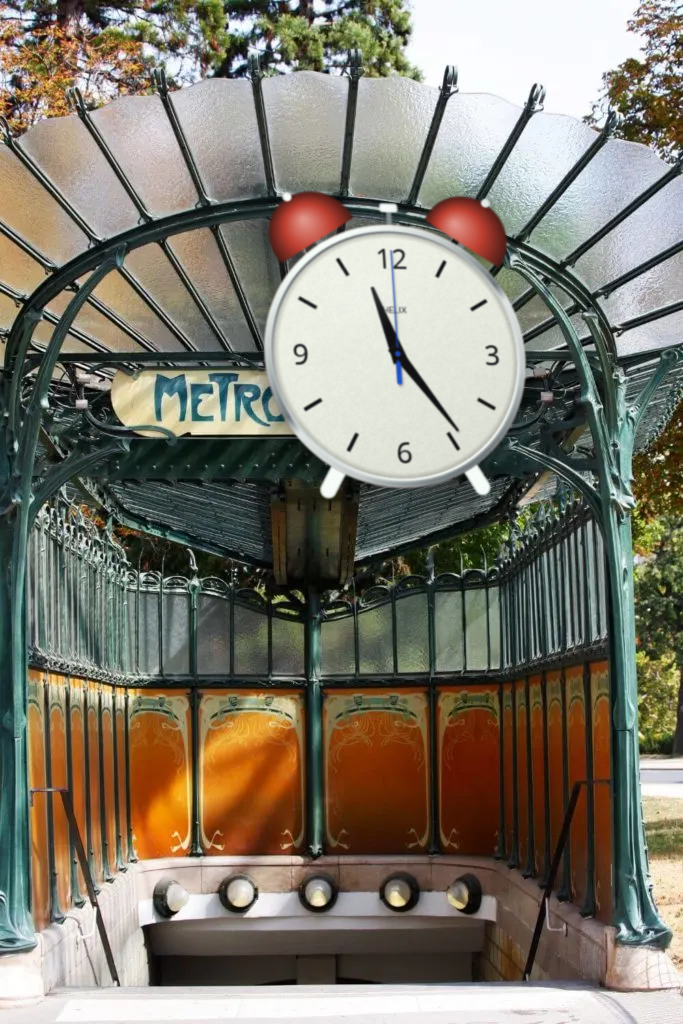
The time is 11,24,00
